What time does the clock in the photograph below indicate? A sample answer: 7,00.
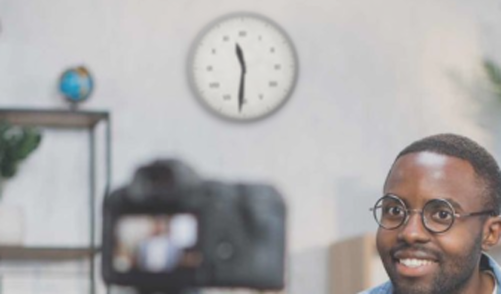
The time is 11,31
